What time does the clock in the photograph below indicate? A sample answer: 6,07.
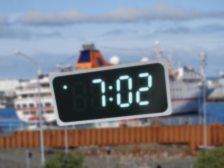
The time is 7,02
